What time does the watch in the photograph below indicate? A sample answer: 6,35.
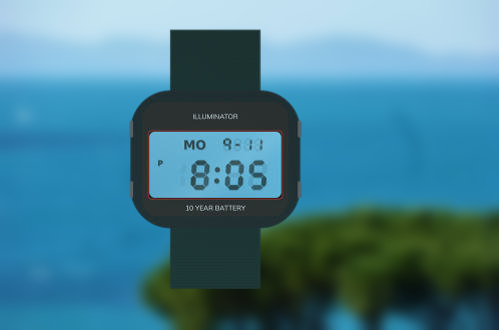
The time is 8,05
